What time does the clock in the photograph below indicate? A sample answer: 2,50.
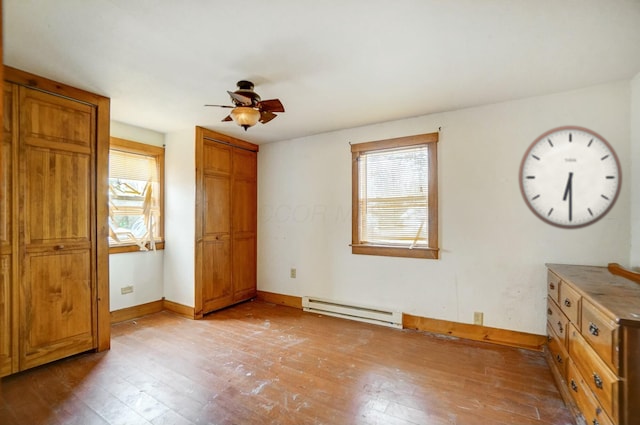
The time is 6,30
